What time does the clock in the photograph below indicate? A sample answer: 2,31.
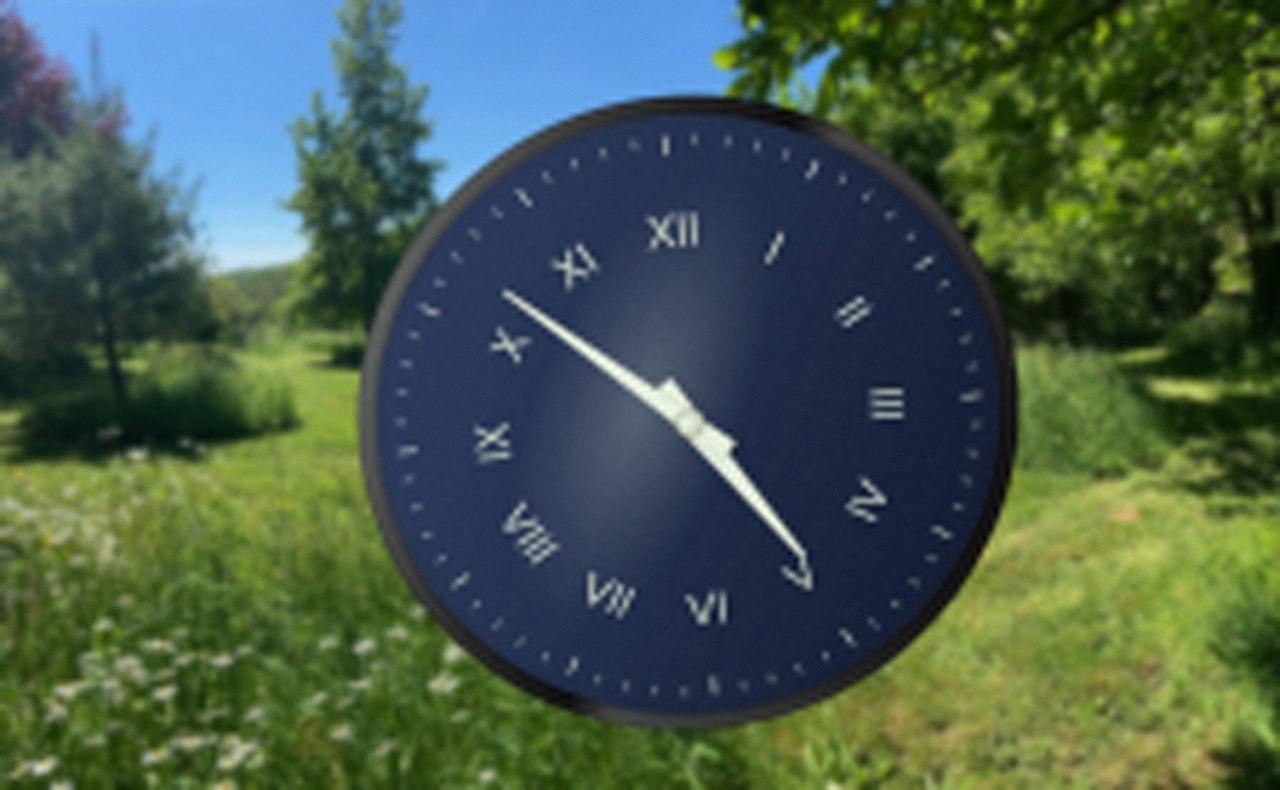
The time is 4,52
